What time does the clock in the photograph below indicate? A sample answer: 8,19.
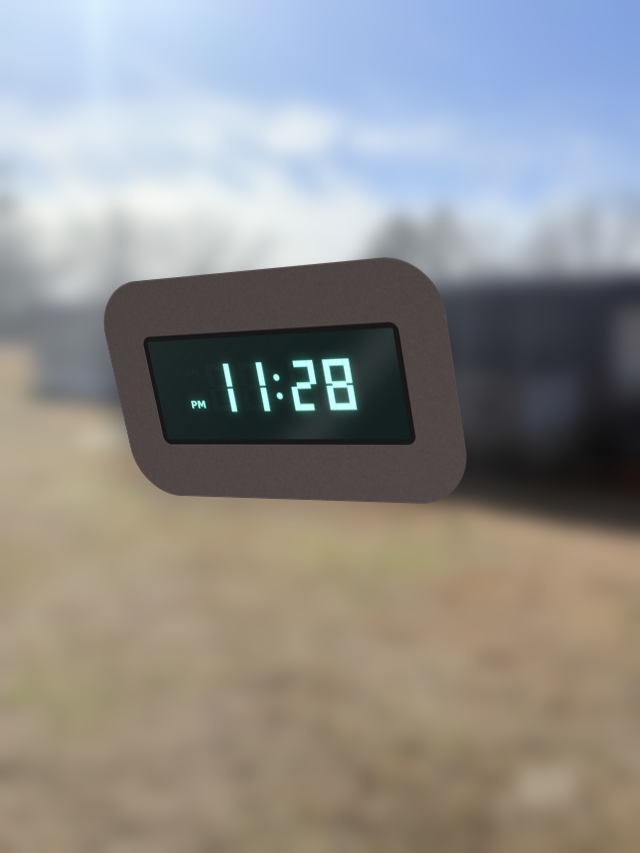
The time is 11,28
